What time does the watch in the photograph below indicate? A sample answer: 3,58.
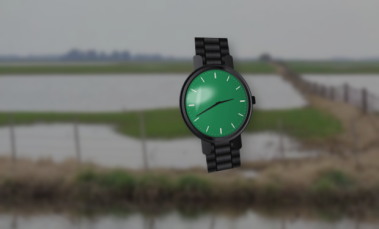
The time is 2,41
